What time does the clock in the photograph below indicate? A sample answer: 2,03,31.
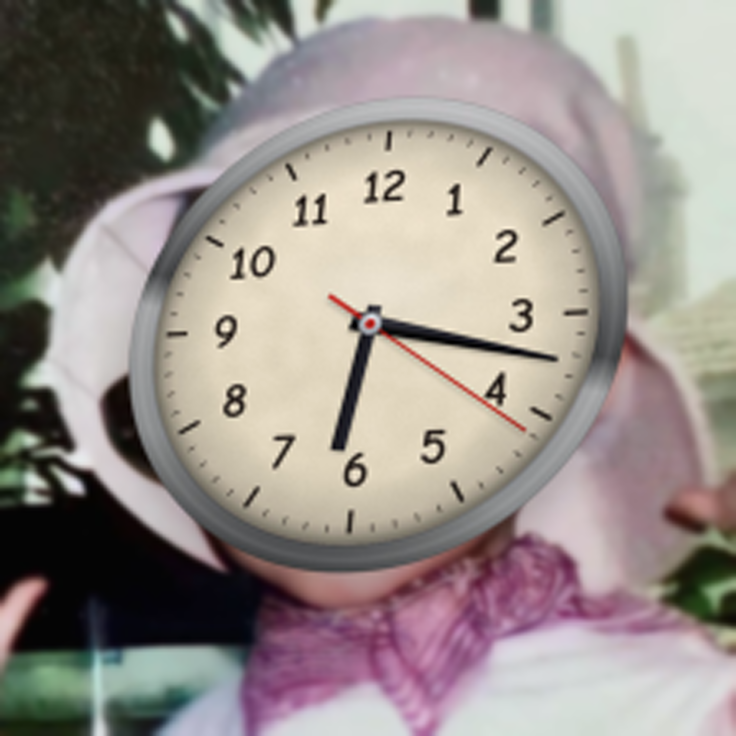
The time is 6,17,21
